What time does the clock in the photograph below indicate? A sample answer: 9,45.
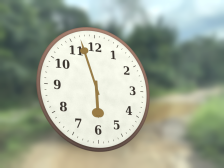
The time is 5,57
